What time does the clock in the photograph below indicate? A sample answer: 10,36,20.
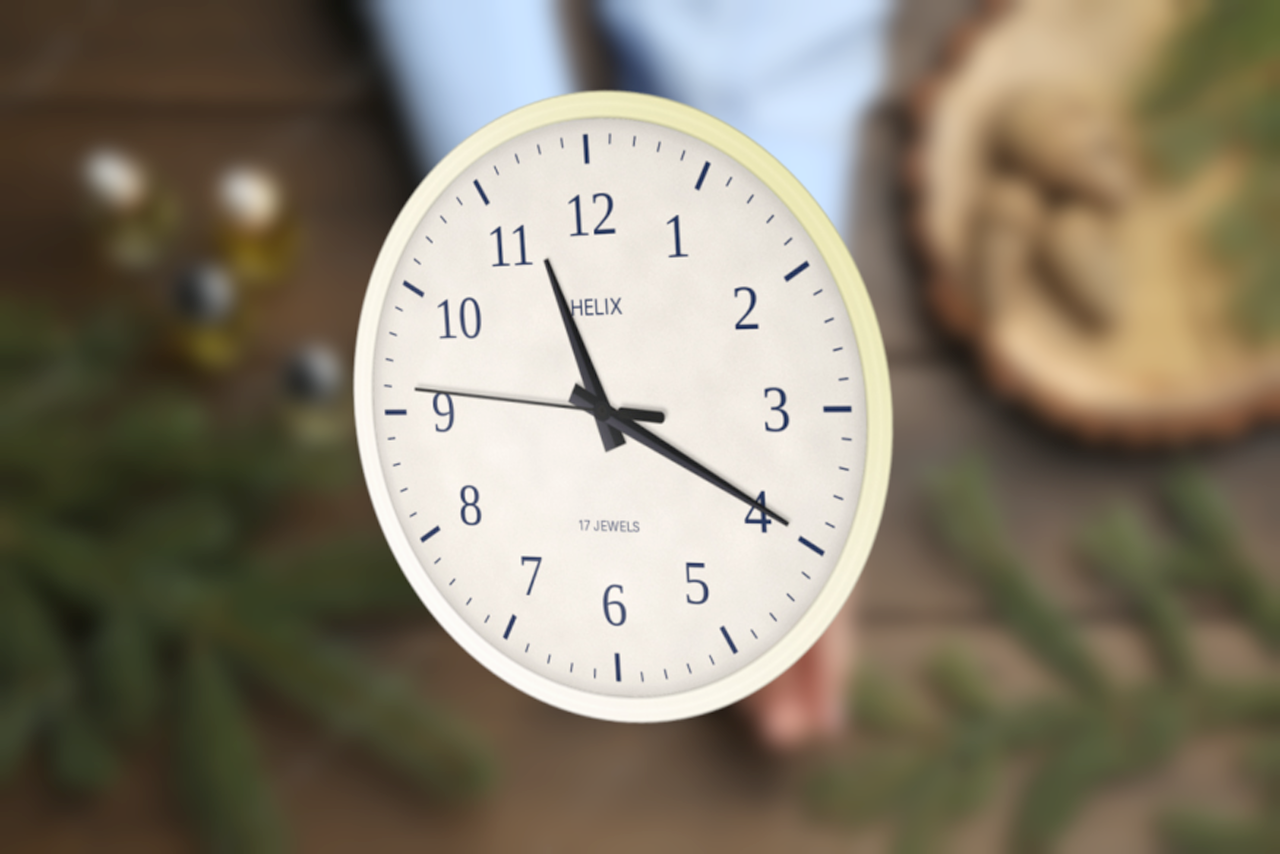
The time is 11,19,46
